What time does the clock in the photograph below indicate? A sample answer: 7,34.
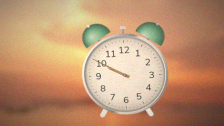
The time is 9,50
